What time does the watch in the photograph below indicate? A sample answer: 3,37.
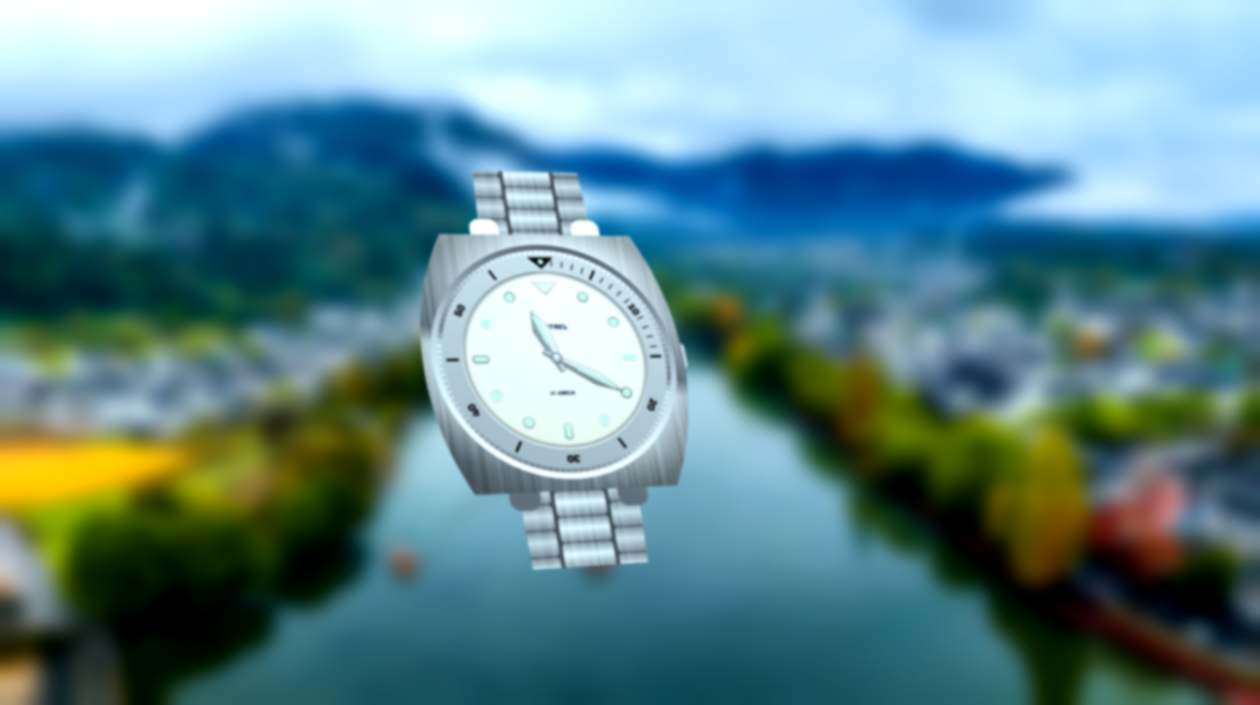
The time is 11,20
